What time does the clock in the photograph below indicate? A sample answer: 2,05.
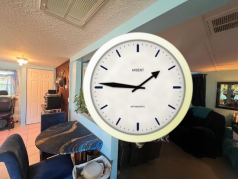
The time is 1,46
